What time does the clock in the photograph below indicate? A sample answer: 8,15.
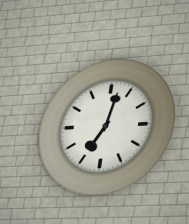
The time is 7,02
